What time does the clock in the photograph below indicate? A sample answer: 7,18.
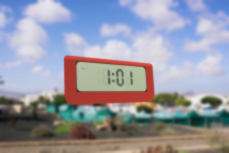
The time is 1,01
